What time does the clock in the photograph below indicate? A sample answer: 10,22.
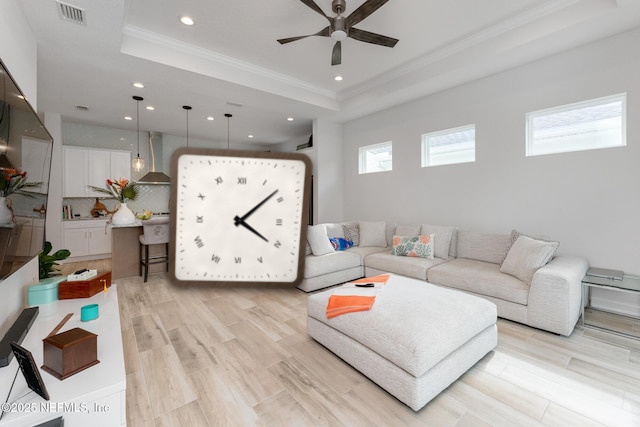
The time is 4,08
